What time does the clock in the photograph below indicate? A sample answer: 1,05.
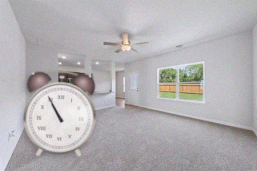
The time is 10,55
